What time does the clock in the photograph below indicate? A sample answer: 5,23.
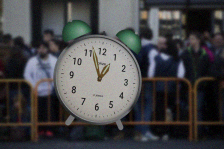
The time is 12,57
